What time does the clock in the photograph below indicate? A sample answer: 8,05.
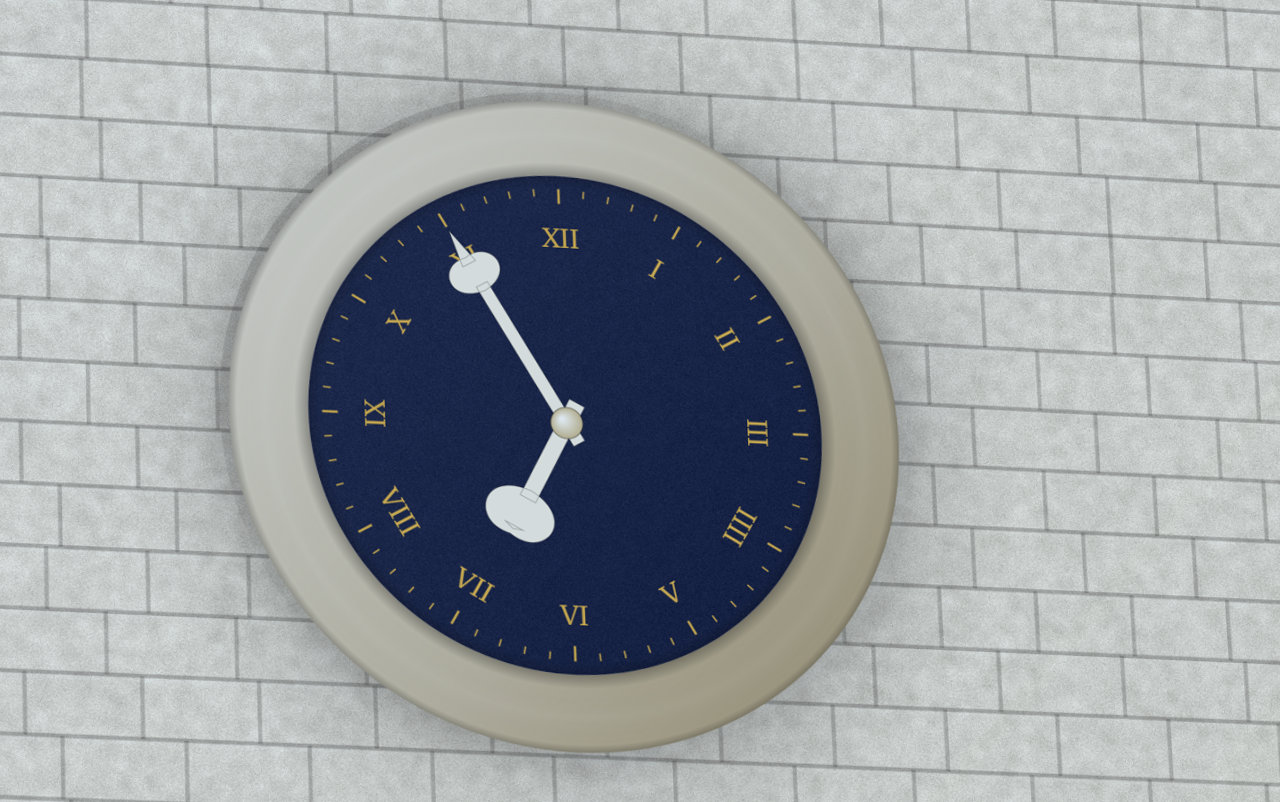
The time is 6,55
